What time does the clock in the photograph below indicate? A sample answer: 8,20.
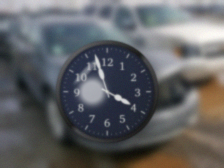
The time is 3,57
